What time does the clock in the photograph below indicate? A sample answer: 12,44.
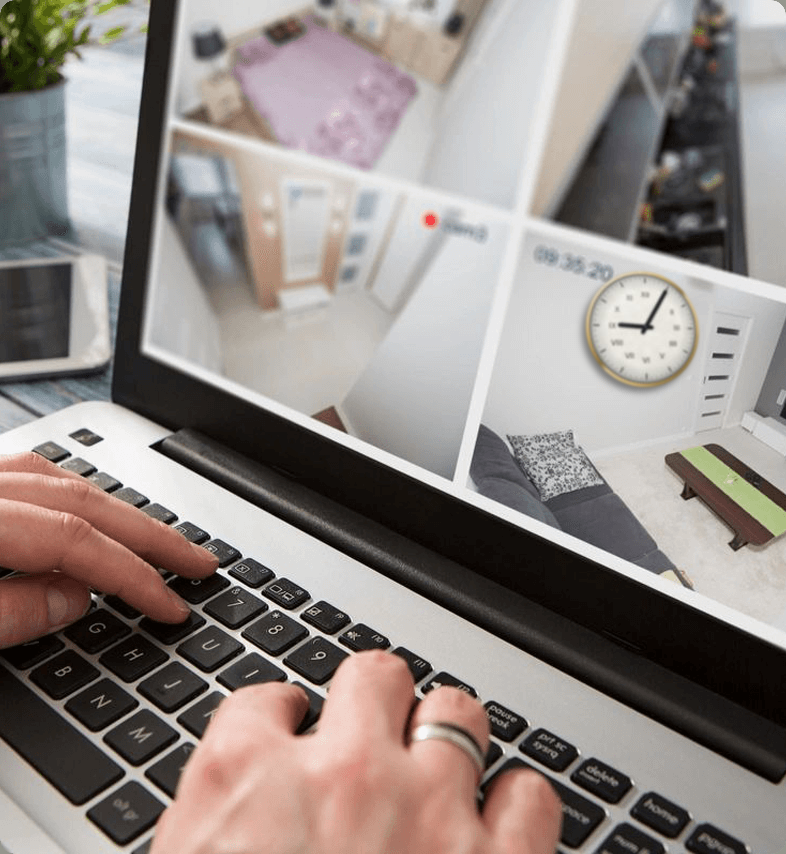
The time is 9,05
